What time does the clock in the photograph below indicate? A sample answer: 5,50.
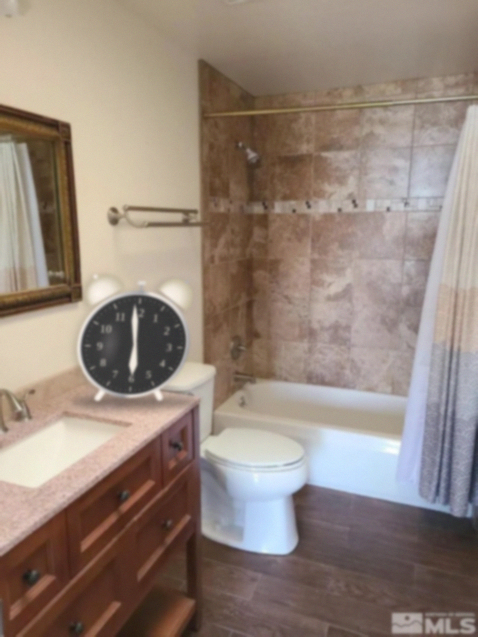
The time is 5,59
